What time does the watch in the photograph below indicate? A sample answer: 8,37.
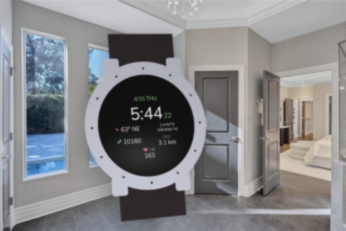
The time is 5,44
